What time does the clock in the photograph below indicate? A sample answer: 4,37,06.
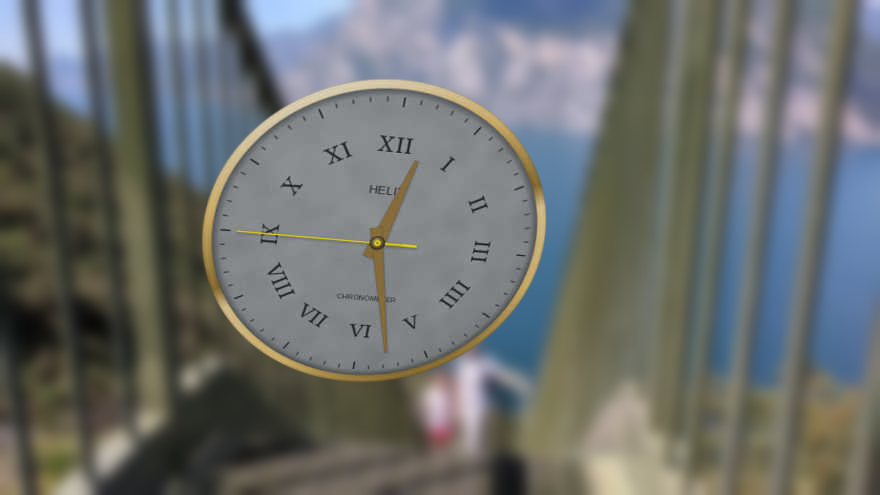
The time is 12,27,45
